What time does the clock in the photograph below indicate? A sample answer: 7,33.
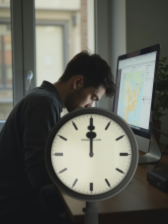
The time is 12,00
